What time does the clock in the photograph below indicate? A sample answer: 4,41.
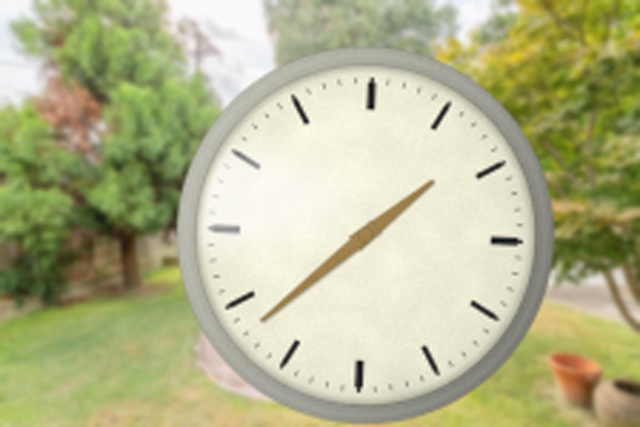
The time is 1,38
